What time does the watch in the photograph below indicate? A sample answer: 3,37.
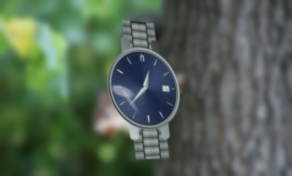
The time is 12,38
